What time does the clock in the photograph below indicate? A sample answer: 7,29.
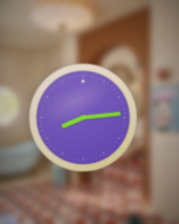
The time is 8,14
